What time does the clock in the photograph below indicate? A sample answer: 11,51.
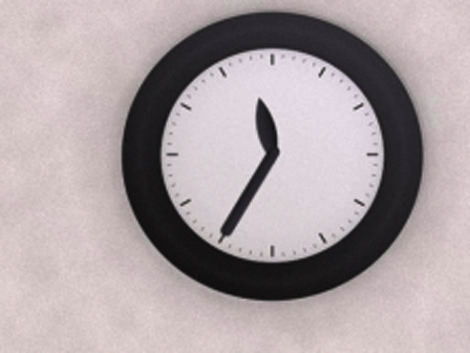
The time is 11,35
